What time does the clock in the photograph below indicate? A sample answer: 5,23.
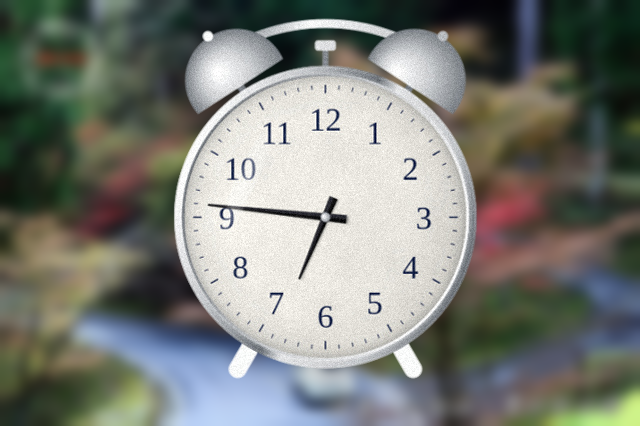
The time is 6,46
